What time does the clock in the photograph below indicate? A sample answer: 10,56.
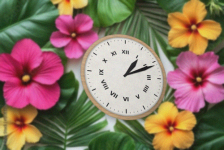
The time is 1,11
